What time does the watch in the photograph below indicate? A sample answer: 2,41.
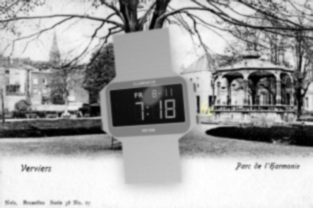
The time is 7,18
